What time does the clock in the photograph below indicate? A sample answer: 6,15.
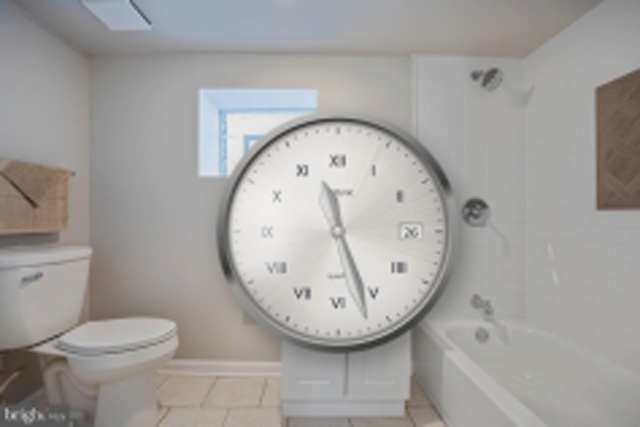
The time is 11,27
